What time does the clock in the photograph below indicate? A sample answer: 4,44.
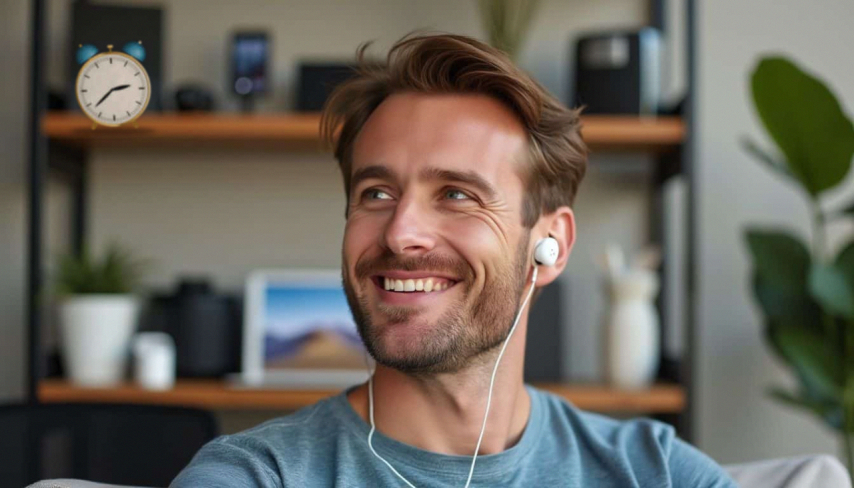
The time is 2,38
